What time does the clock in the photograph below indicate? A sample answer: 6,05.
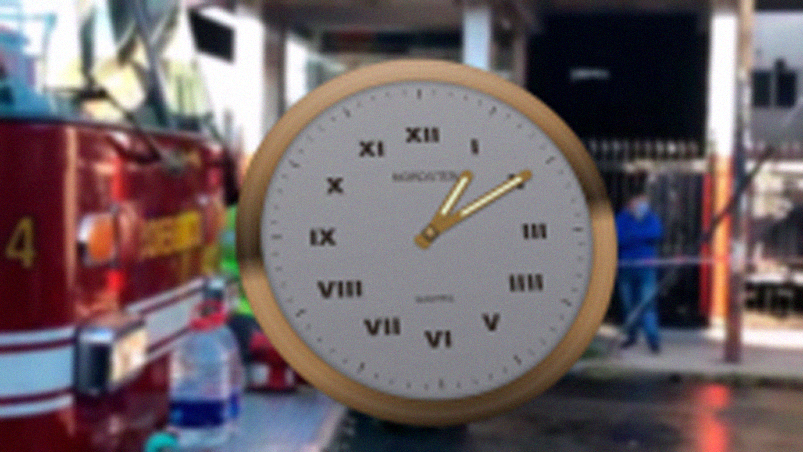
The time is 1,10
